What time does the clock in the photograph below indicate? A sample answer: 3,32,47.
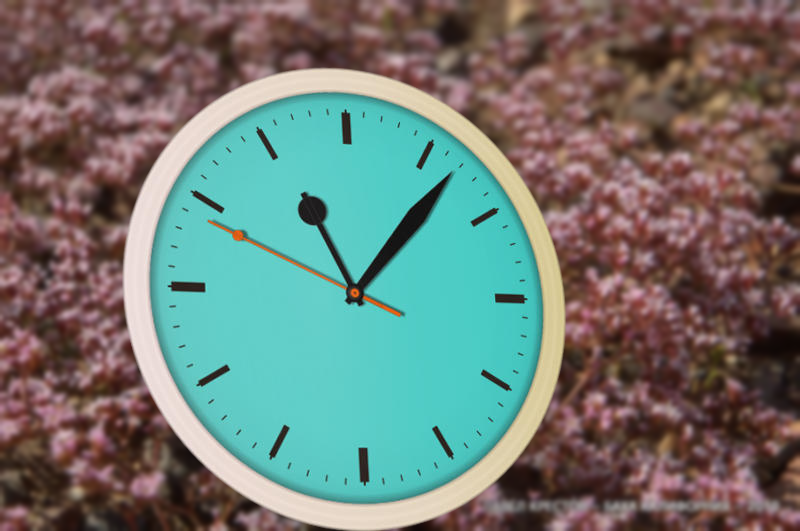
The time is 11,06,49
